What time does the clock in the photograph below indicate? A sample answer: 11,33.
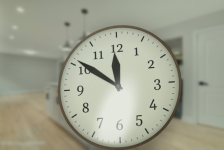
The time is 11,51
